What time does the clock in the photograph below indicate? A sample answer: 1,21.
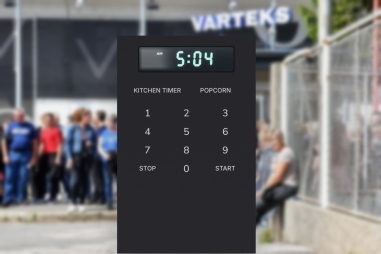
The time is 5,04
